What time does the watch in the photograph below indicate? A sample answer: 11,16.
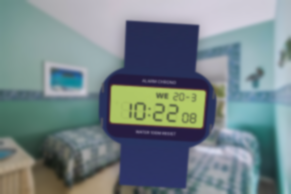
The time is 10,22
